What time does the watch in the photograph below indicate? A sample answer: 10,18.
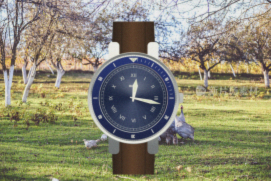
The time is 12,17
